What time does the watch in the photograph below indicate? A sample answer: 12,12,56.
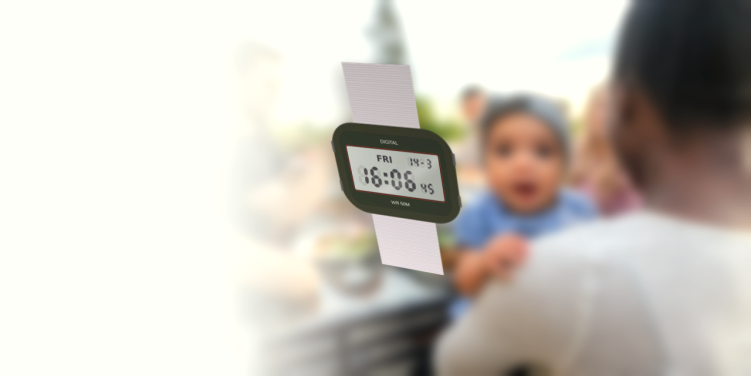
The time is 16,06,45
